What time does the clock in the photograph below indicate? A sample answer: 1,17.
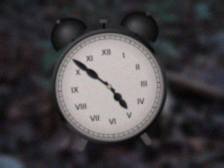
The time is 4,52
